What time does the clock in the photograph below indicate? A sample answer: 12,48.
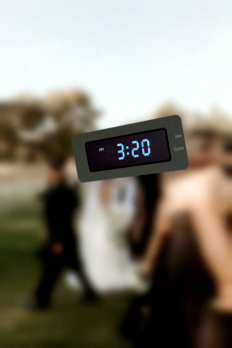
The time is 3,20
